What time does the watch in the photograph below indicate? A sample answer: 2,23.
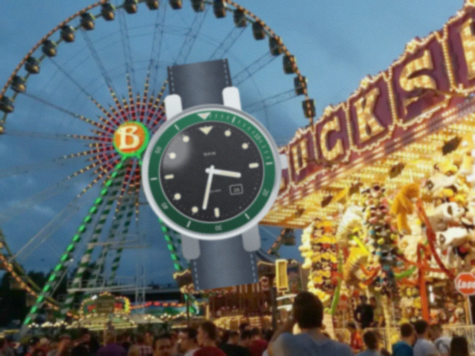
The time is 3,33
